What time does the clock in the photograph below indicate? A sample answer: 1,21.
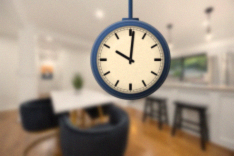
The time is 10,01
